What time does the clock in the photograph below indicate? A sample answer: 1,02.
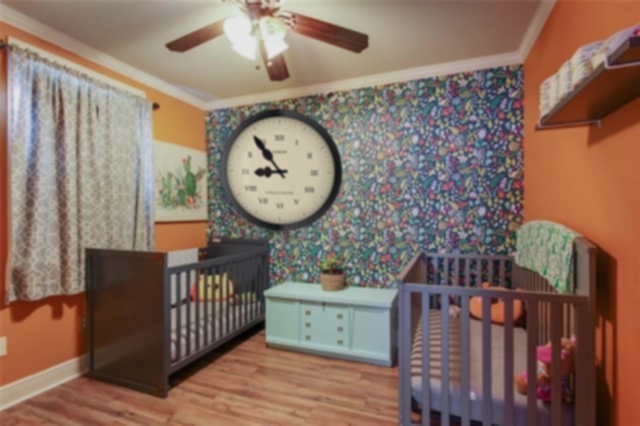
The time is 8,54
